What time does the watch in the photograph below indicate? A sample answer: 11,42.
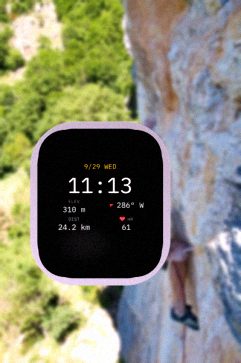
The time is 11,13
